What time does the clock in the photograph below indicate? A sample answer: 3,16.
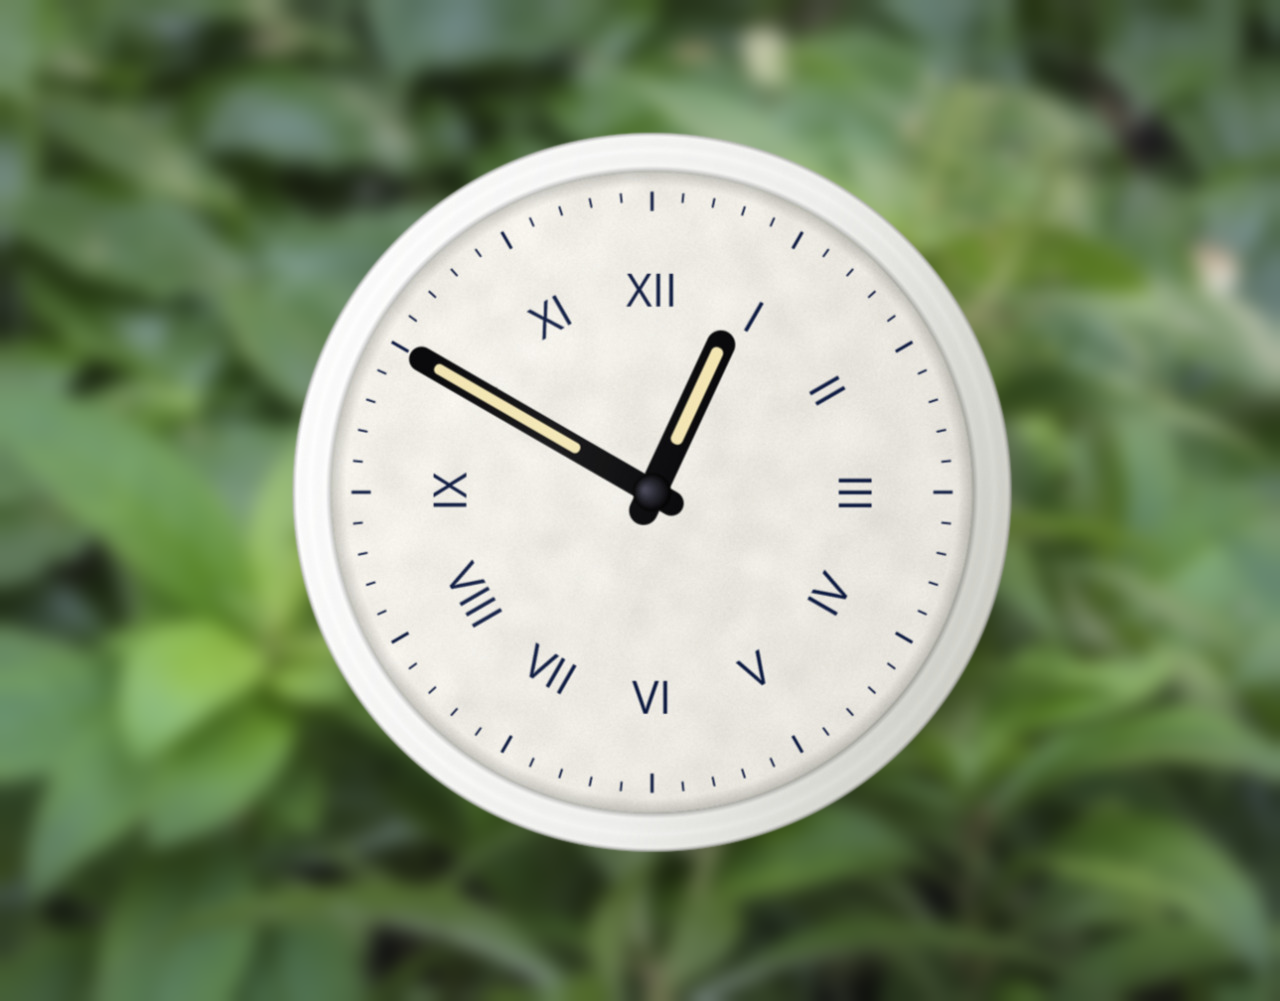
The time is 12,50
